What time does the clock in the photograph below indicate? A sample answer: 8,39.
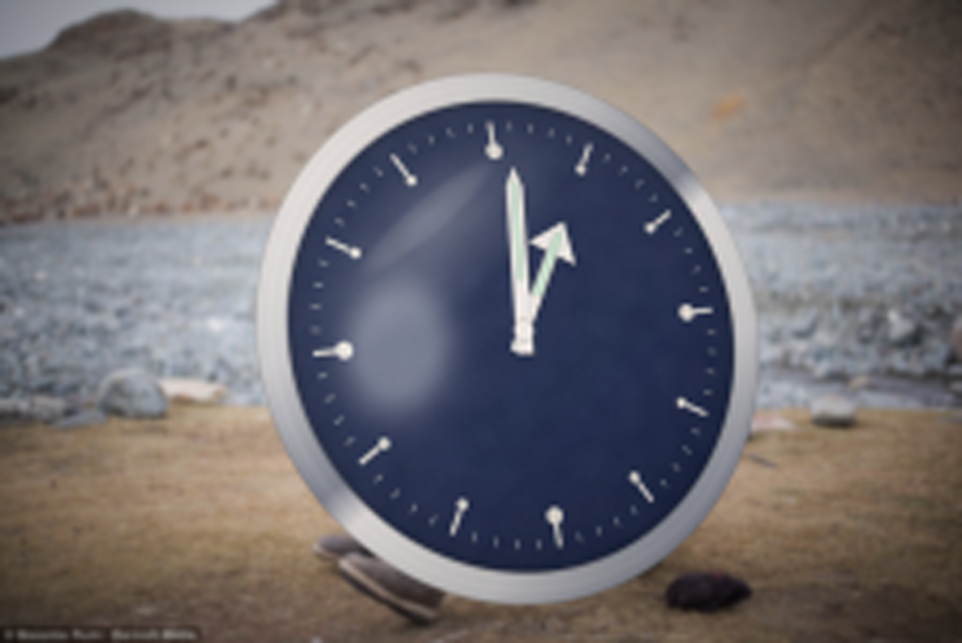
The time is 1,01
